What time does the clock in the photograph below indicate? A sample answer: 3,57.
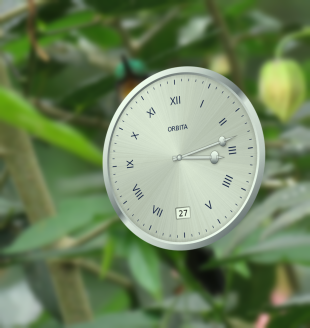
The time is 3,13
